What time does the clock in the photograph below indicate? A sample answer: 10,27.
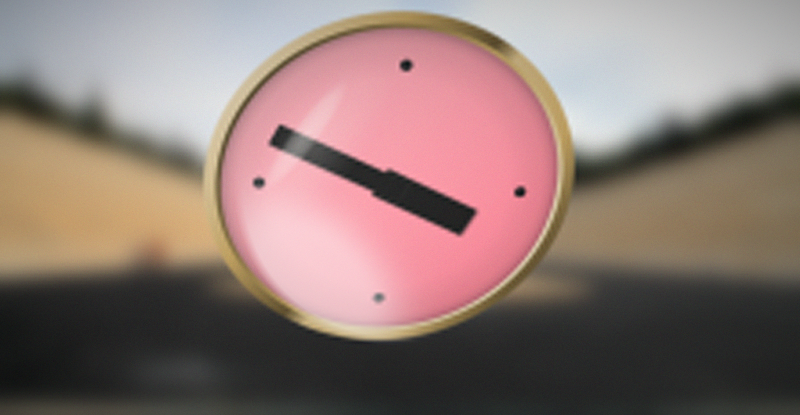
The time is 3,49
